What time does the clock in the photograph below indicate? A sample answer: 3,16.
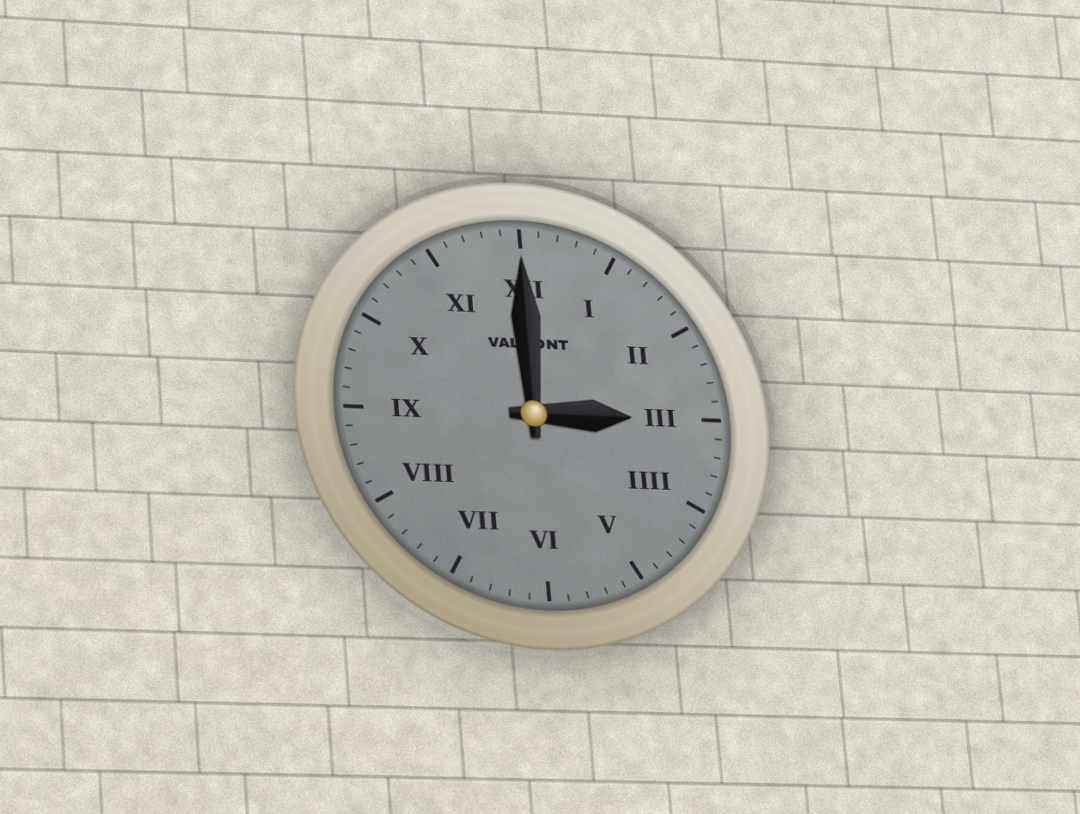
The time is 3,00
